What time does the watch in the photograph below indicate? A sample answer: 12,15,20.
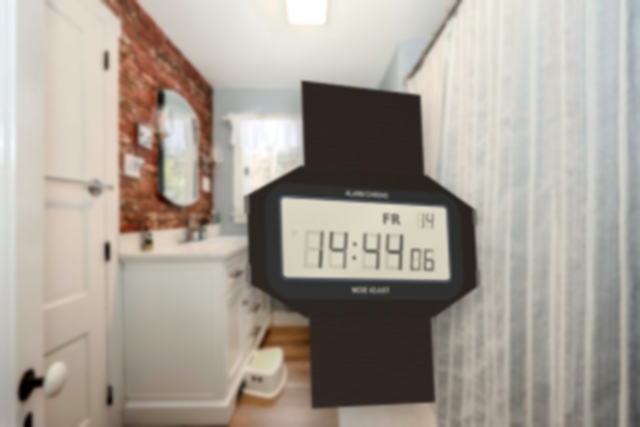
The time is 14,44,06
